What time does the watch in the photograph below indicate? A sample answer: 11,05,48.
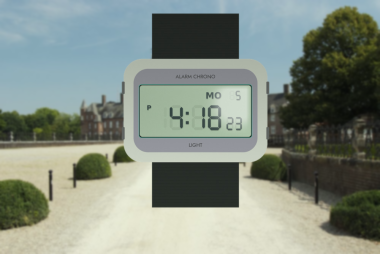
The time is 4,18,23
